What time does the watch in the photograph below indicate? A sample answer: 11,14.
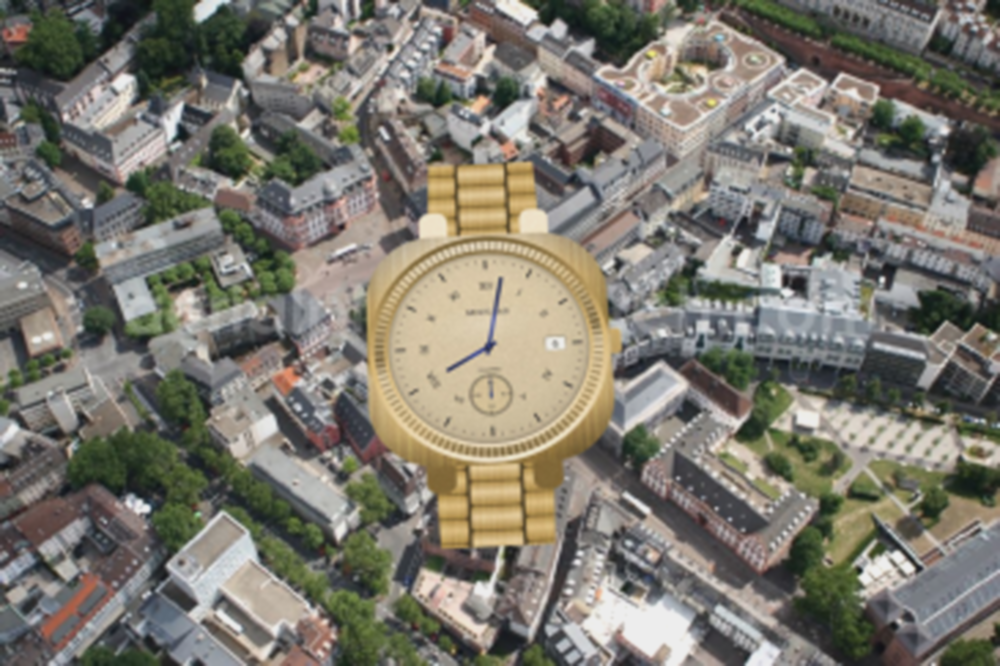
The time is 8,02
